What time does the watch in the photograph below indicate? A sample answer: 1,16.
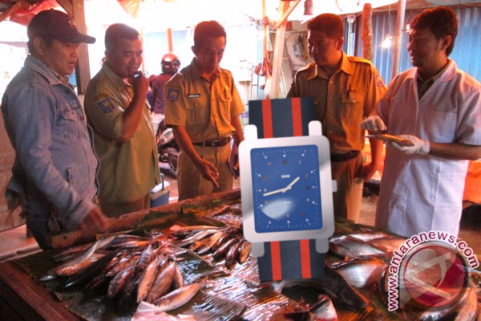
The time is 1,43
